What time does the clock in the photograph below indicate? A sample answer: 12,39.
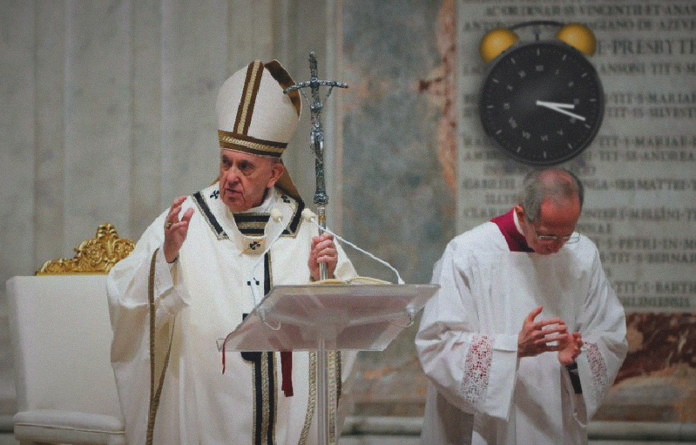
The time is 3,19
